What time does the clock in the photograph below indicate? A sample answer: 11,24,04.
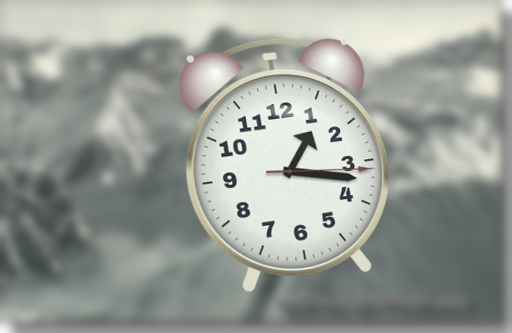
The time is 1,17,16
